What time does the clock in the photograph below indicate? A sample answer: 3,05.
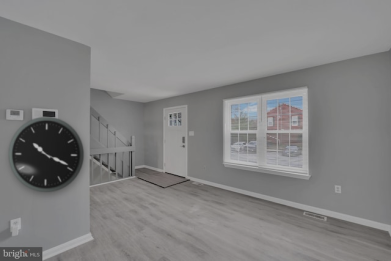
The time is 10,19
